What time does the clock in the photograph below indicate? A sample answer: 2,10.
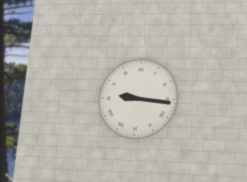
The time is 9,16
